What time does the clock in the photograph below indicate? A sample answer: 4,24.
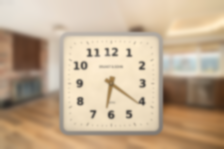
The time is 6,21
